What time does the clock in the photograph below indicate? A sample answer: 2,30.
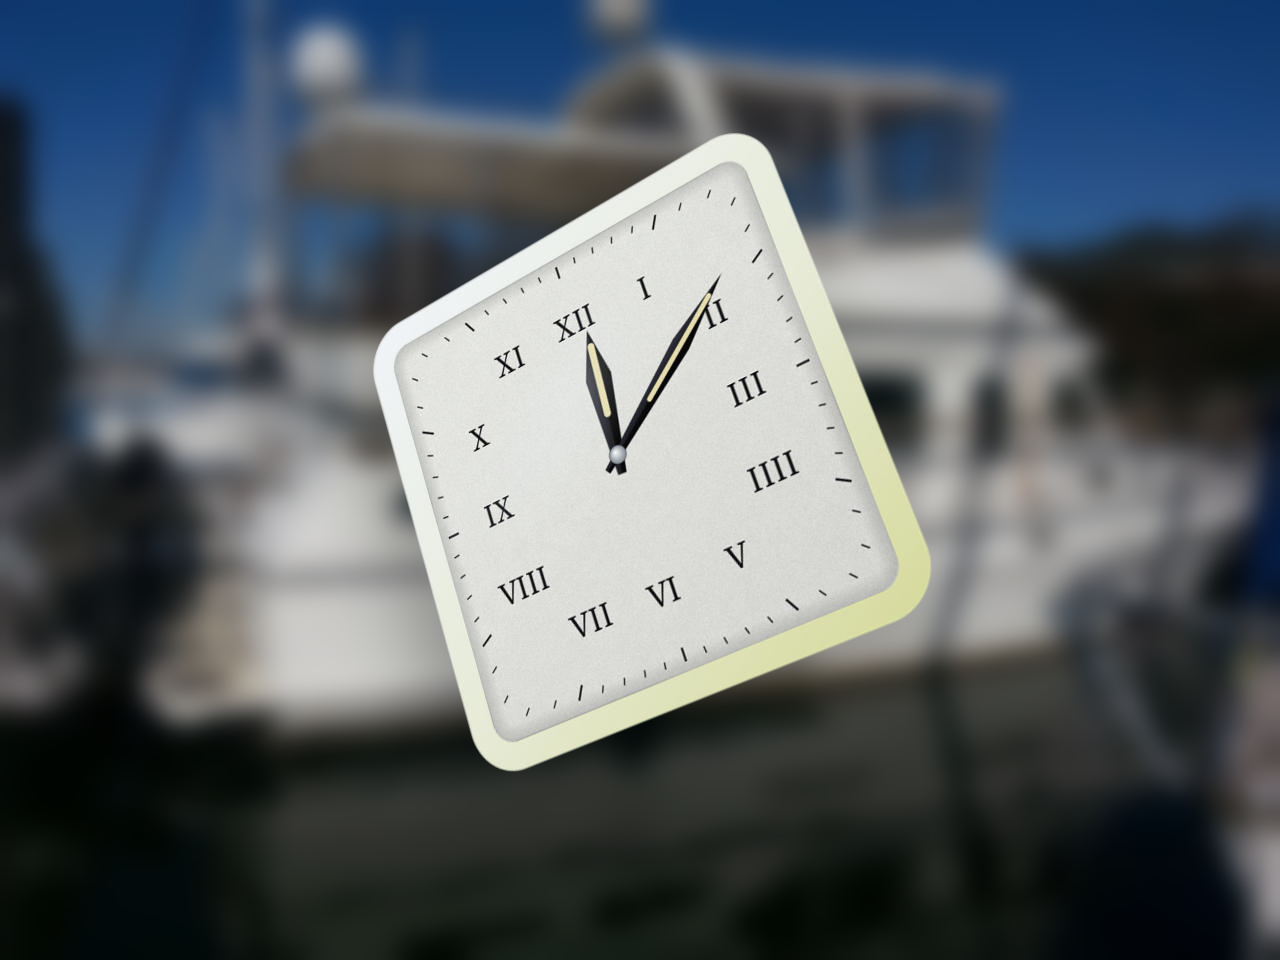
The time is 12,09
